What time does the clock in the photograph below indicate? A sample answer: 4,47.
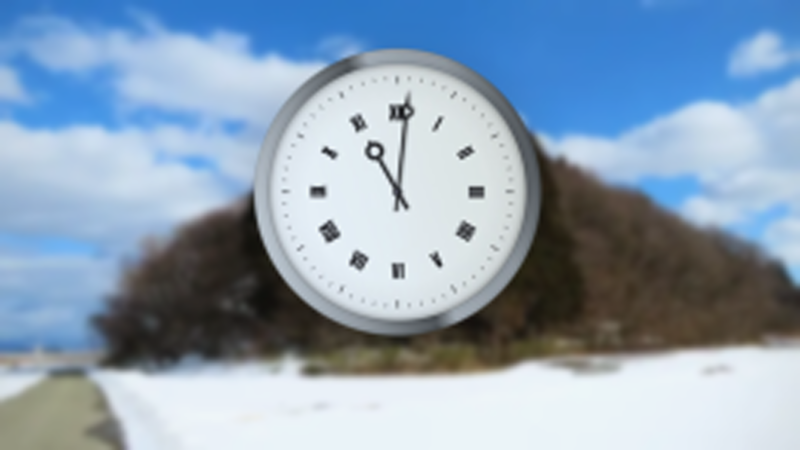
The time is 11,01
